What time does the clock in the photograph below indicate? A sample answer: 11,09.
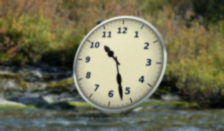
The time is 10,27
